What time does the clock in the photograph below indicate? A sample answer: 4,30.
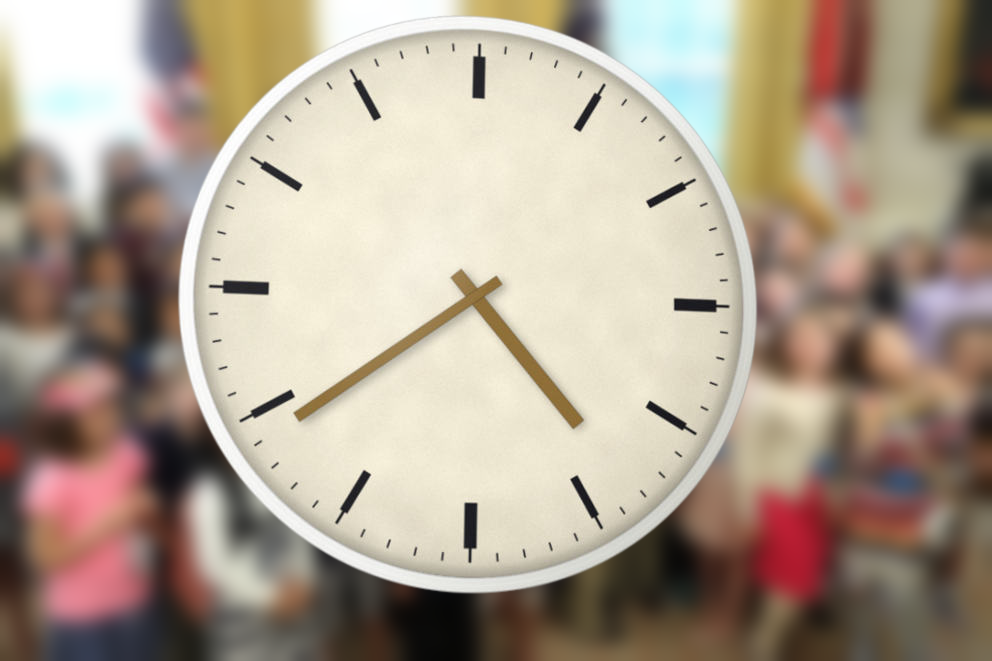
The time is 4,39
